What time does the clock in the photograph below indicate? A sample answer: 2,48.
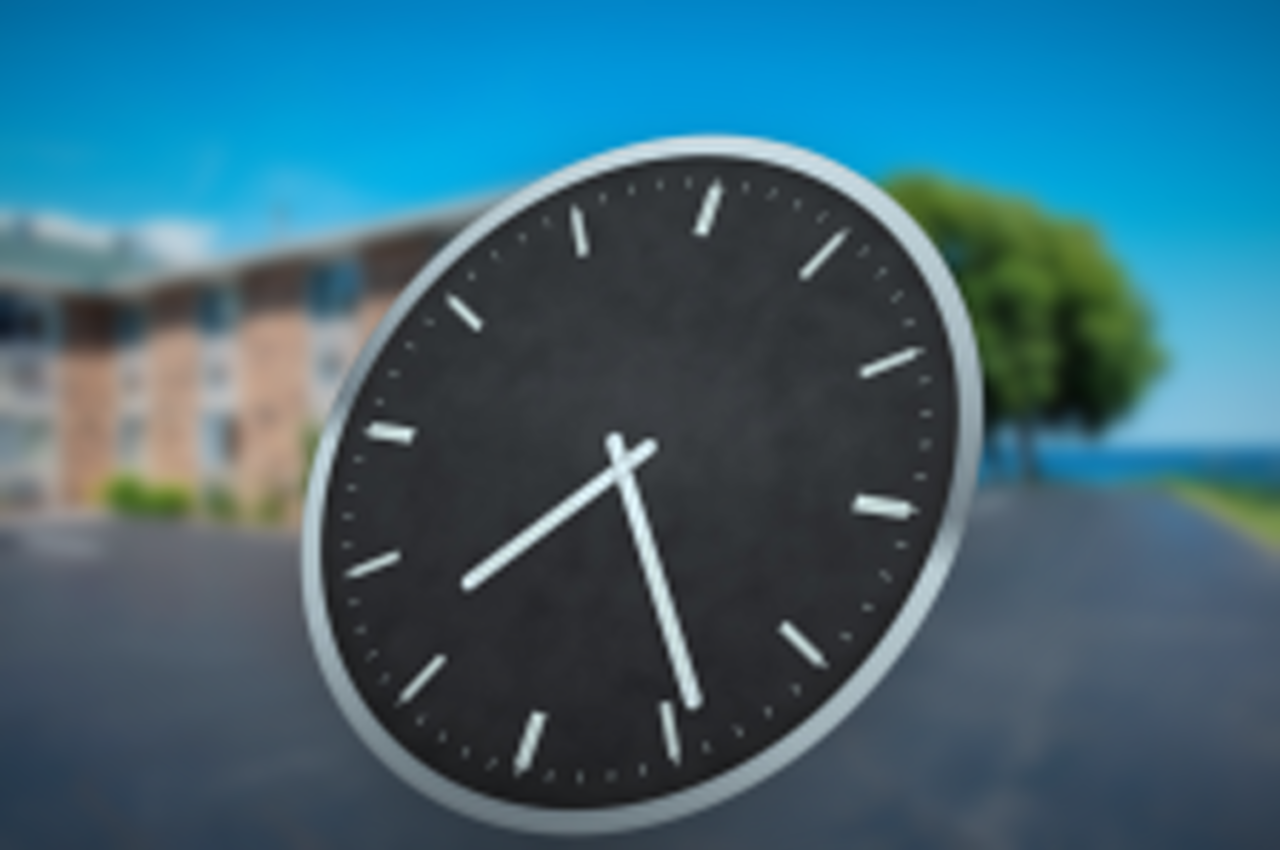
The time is 7,24
